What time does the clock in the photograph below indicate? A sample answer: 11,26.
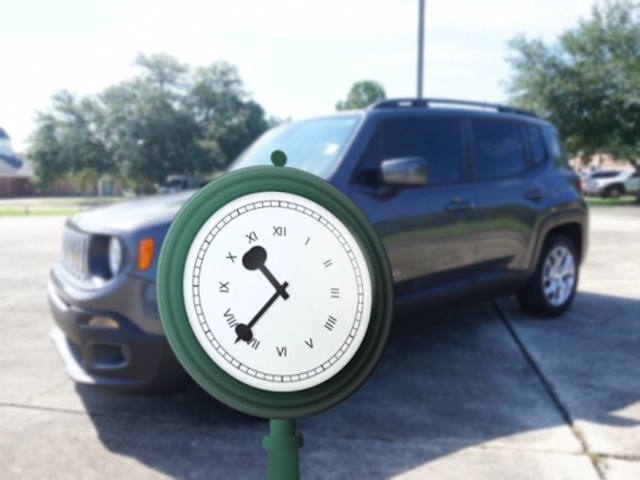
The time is 10,37
